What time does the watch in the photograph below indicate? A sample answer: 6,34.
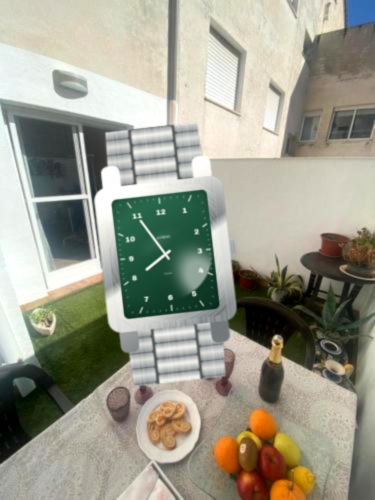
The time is 7,55
